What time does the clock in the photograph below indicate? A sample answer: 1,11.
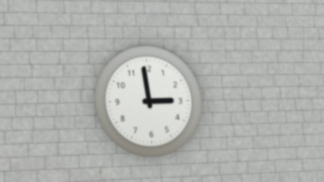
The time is 2,59
